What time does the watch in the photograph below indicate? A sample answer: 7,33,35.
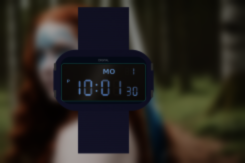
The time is 10,01,30
